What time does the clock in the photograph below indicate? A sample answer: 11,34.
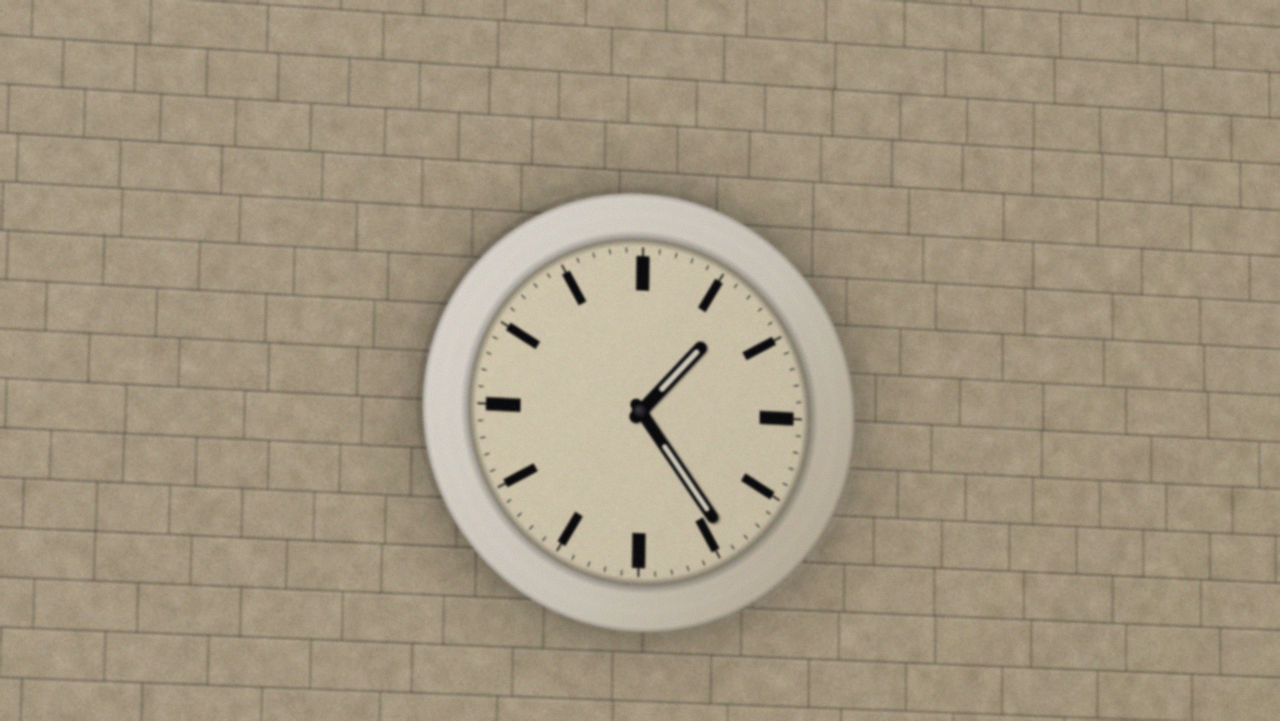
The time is 1,24
